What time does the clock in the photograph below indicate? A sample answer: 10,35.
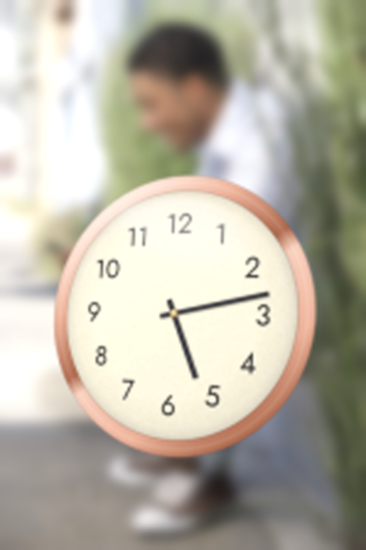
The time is 5,13
